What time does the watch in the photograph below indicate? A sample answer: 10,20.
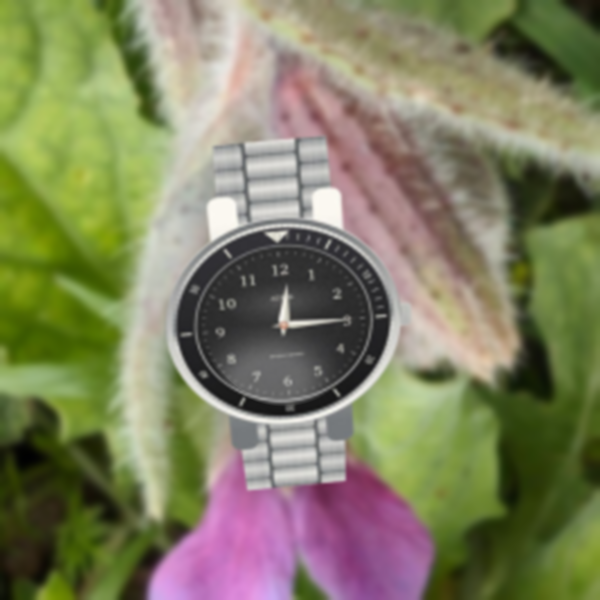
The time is 12,15
